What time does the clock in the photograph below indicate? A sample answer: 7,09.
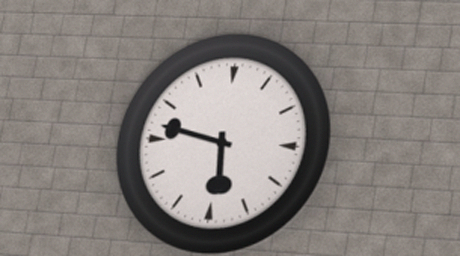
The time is 5,47
